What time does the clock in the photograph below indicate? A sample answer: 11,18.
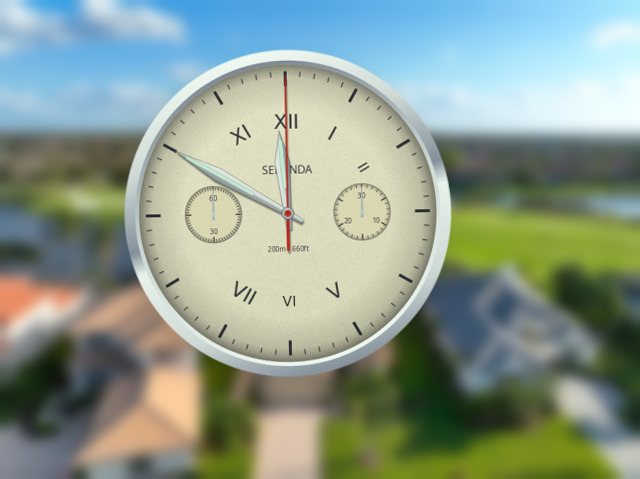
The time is 11,50
